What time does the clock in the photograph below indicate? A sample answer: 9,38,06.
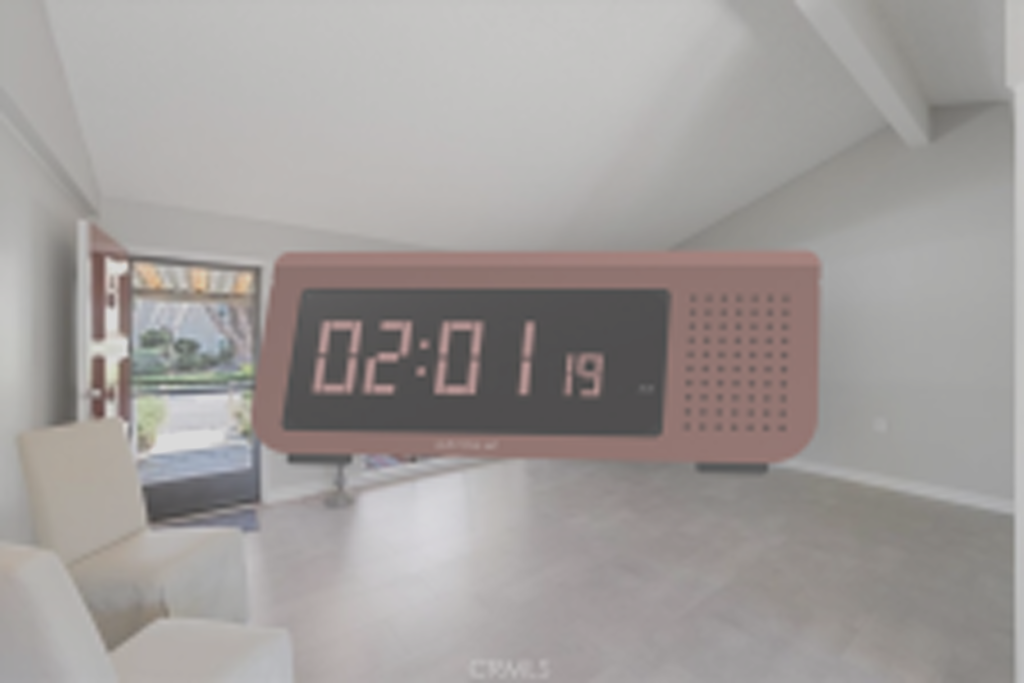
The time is 2,01,19
